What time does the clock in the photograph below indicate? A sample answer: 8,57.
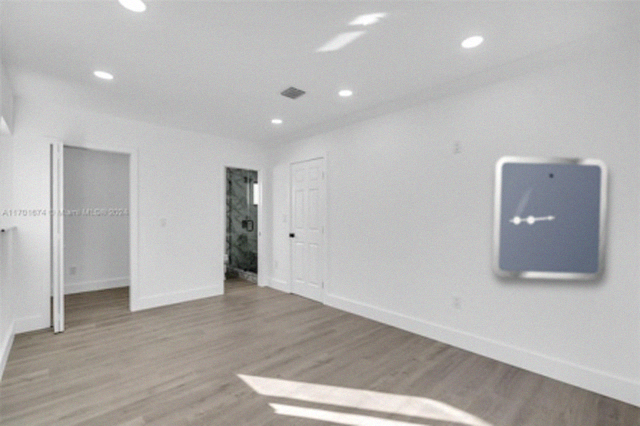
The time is 8,44
